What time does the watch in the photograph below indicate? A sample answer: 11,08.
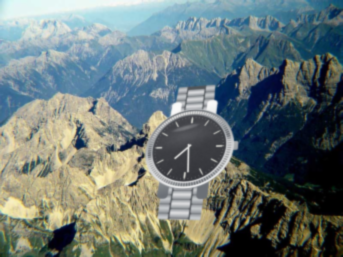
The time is 7,29
